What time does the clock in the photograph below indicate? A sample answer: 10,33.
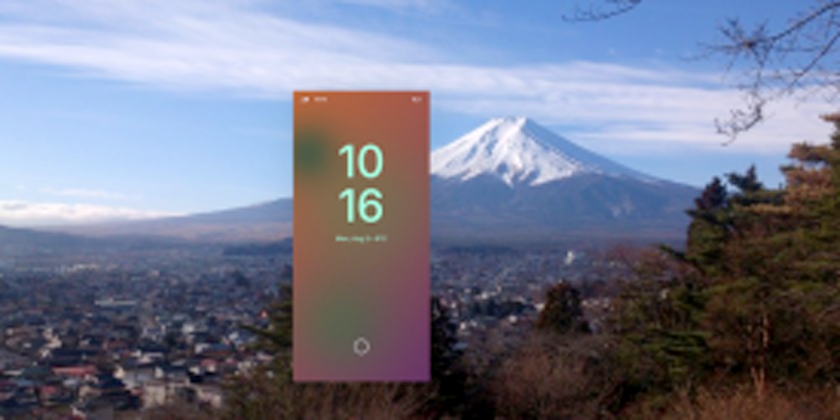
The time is 10,16
